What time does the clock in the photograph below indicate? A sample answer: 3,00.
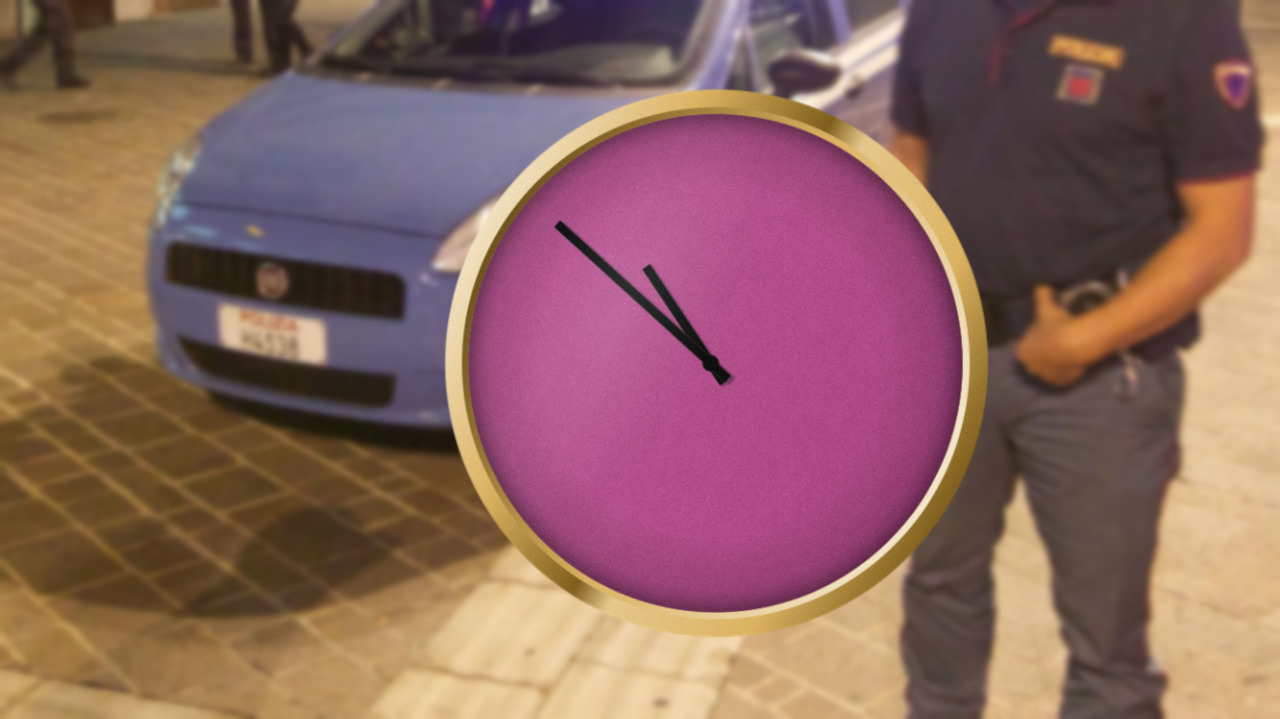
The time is 10,52
